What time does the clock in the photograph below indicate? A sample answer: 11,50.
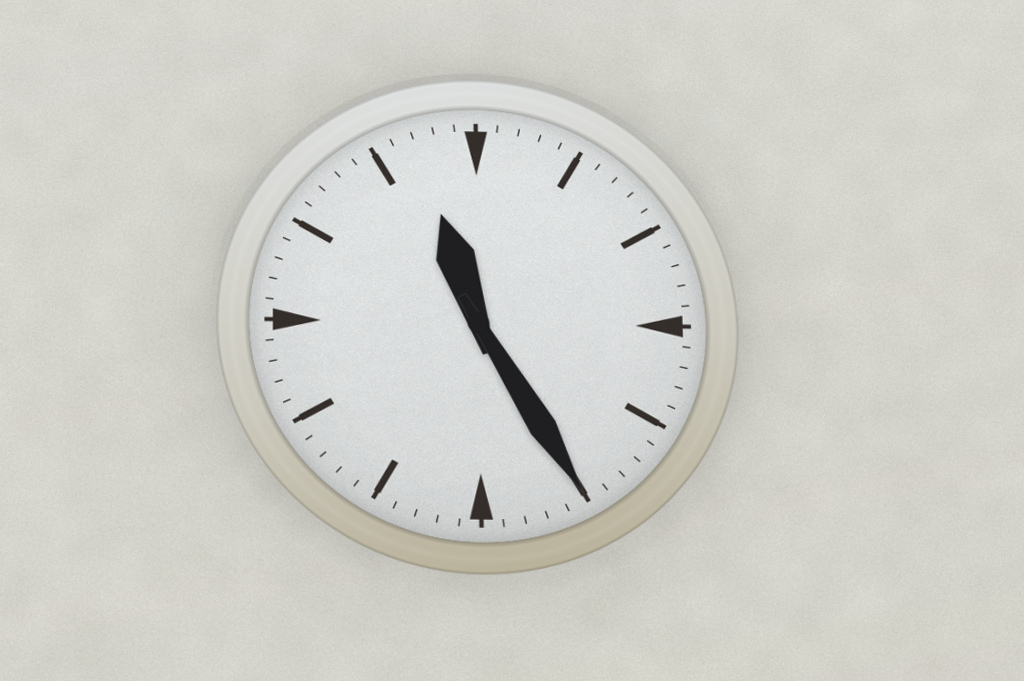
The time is 11,25
